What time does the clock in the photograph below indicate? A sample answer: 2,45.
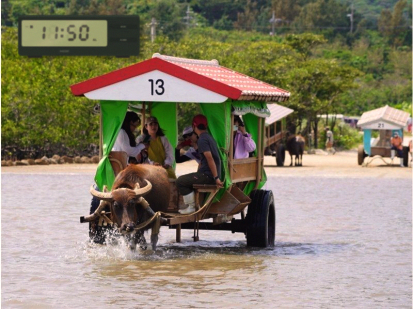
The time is 11,50
